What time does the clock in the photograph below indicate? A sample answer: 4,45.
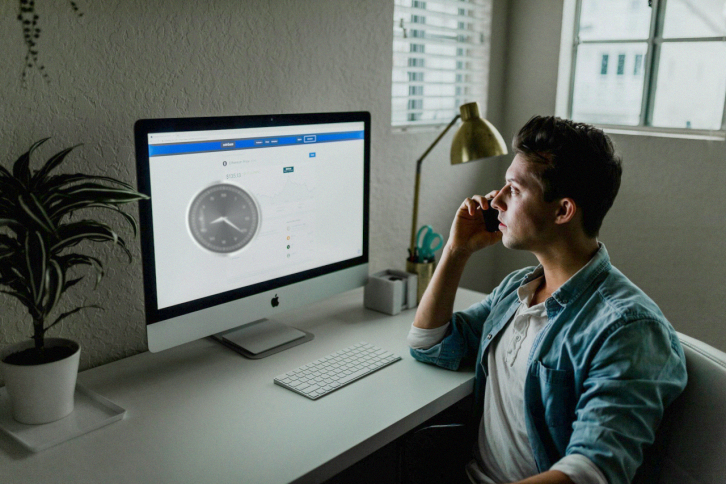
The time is 8,21
